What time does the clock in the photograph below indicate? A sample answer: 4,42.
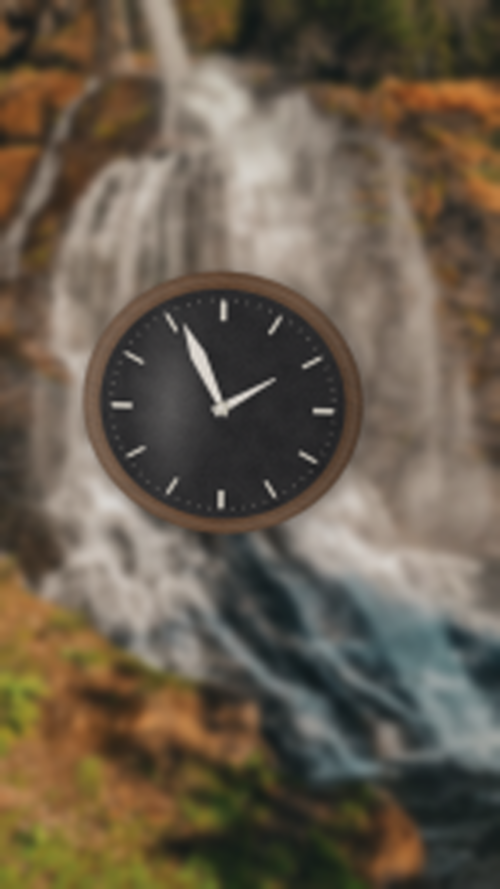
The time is 1,56
